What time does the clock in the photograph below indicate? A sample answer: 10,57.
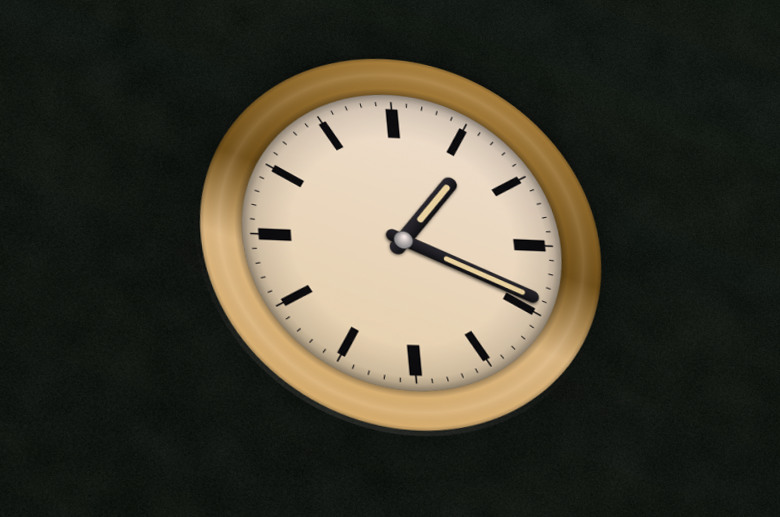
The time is 1,19
